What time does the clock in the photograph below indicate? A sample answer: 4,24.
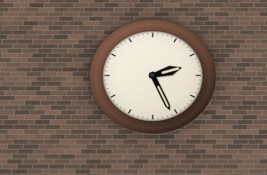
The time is 2,26
